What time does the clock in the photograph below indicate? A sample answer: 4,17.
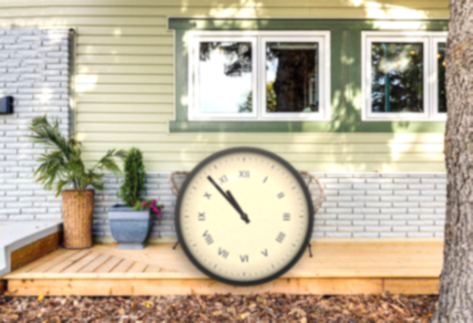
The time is 10,53
